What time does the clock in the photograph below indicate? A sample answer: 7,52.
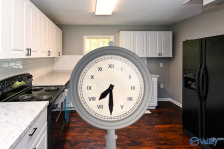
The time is 7,30
